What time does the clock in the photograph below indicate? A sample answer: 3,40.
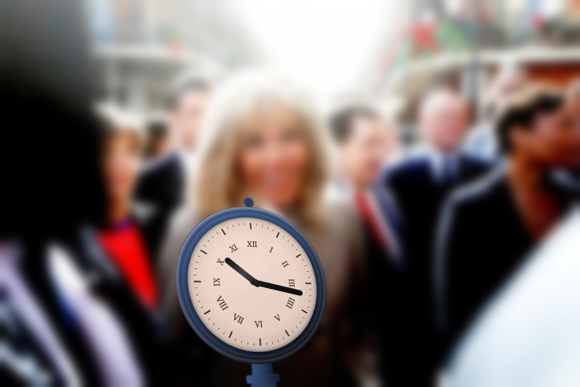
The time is 10,17
